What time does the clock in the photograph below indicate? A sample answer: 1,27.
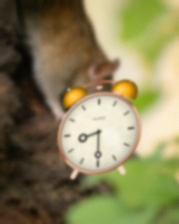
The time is 8,30
